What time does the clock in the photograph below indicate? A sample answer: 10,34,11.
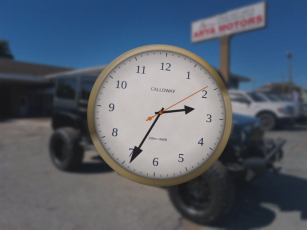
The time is 2,34,09
